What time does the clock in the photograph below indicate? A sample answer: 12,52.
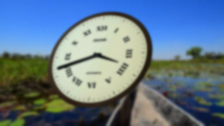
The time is 3,42
